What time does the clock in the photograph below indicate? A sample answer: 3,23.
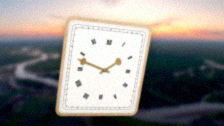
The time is 1,48
